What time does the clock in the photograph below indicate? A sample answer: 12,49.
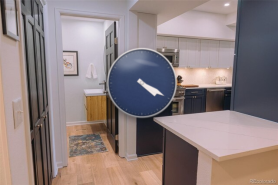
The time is 4,20
